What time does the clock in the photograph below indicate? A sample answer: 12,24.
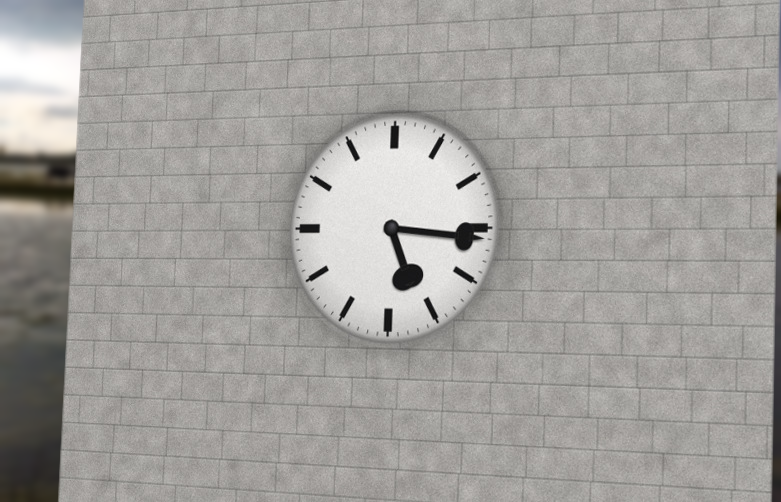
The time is 5,16
